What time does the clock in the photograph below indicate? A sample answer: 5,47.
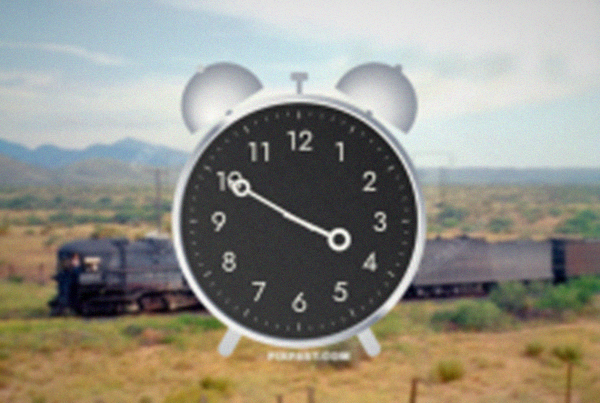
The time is 3,50
